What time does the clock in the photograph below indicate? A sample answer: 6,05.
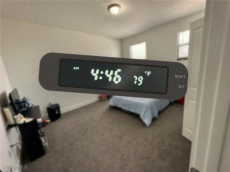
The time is 4,46
